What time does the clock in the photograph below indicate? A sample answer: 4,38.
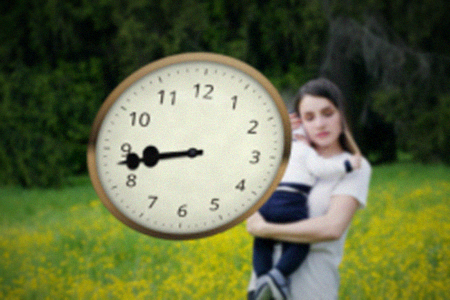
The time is 8,43
